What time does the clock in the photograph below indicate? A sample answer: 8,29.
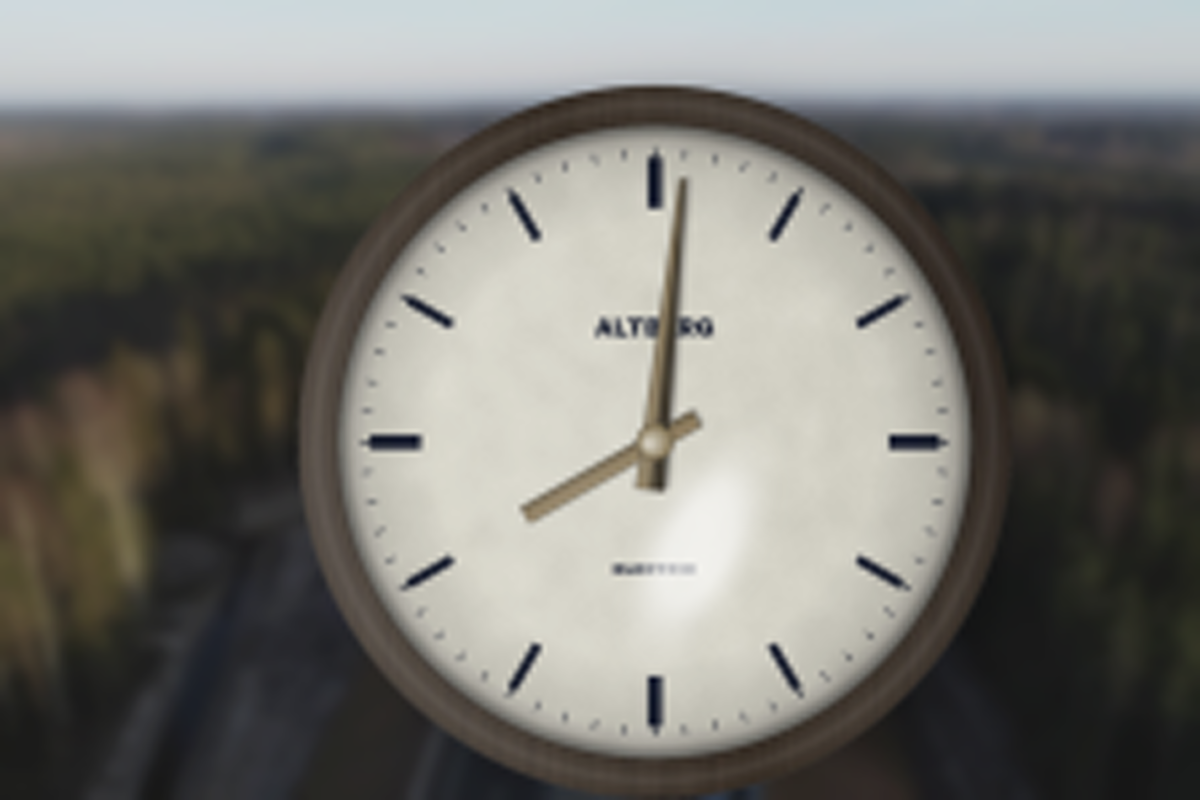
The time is 8,01
